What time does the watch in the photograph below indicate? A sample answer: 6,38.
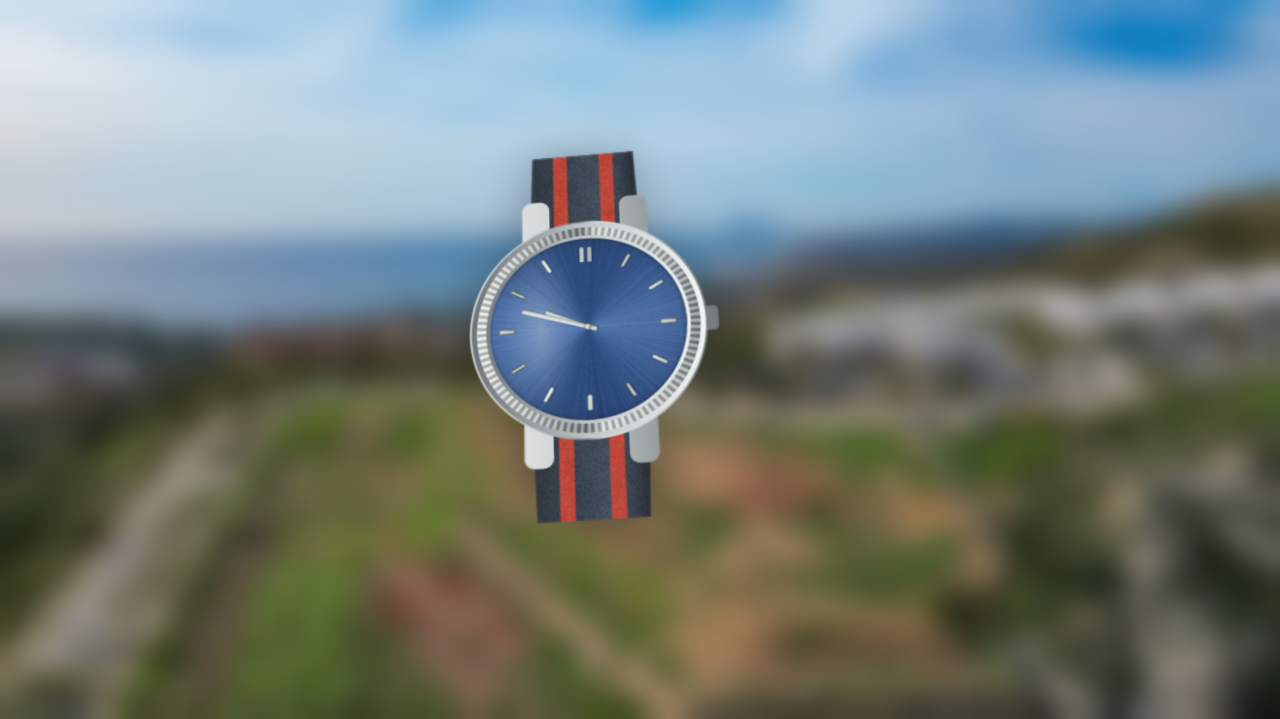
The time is 9,48
